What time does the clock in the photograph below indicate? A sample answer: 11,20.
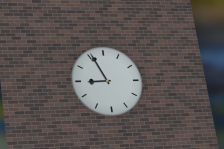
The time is 8,56
